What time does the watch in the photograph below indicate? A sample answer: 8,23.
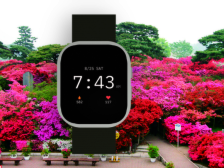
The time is 7,43
